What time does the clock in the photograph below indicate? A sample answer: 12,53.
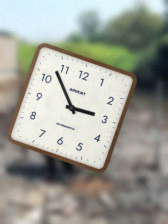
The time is 2,53
